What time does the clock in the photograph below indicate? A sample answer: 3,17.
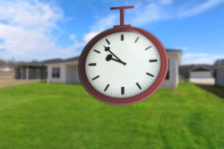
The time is 9,53
